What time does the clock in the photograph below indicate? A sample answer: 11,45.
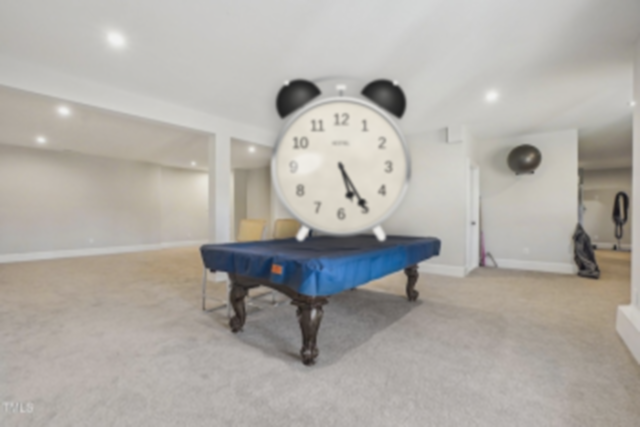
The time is 5,25
